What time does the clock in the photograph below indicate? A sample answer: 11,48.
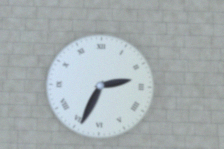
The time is 2,34
